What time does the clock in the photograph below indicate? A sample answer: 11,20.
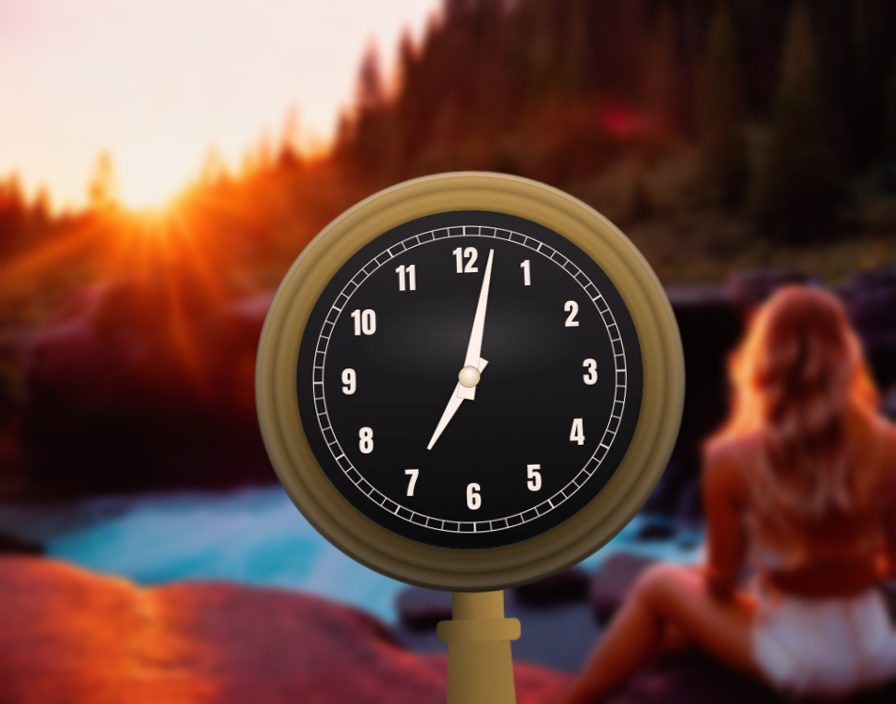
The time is 7,02
